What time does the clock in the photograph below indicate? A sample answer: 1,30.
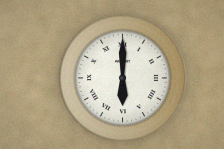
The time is 6,00
